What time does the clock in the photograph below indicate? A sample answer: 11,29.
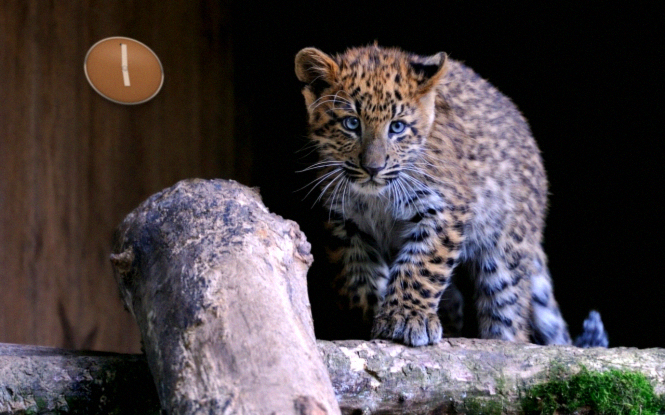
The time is 6,01
